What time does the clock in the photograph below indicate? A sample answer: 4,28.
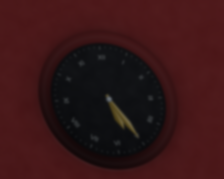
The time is 5,25
